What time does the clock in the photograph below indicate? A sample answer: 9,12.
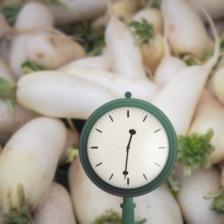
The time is 12,31
